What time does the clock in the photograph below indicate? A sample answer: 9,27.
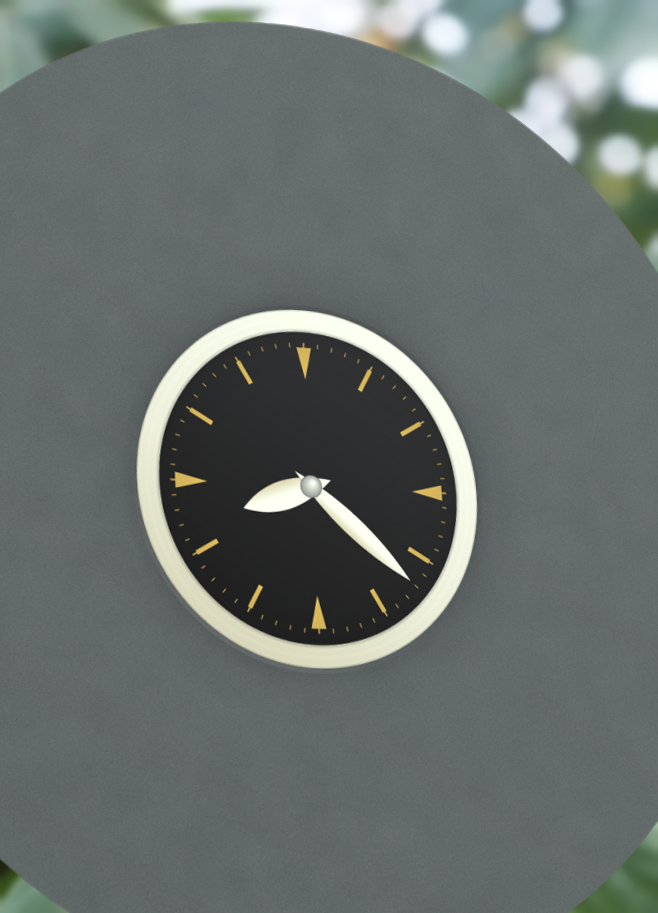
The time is 8,22
